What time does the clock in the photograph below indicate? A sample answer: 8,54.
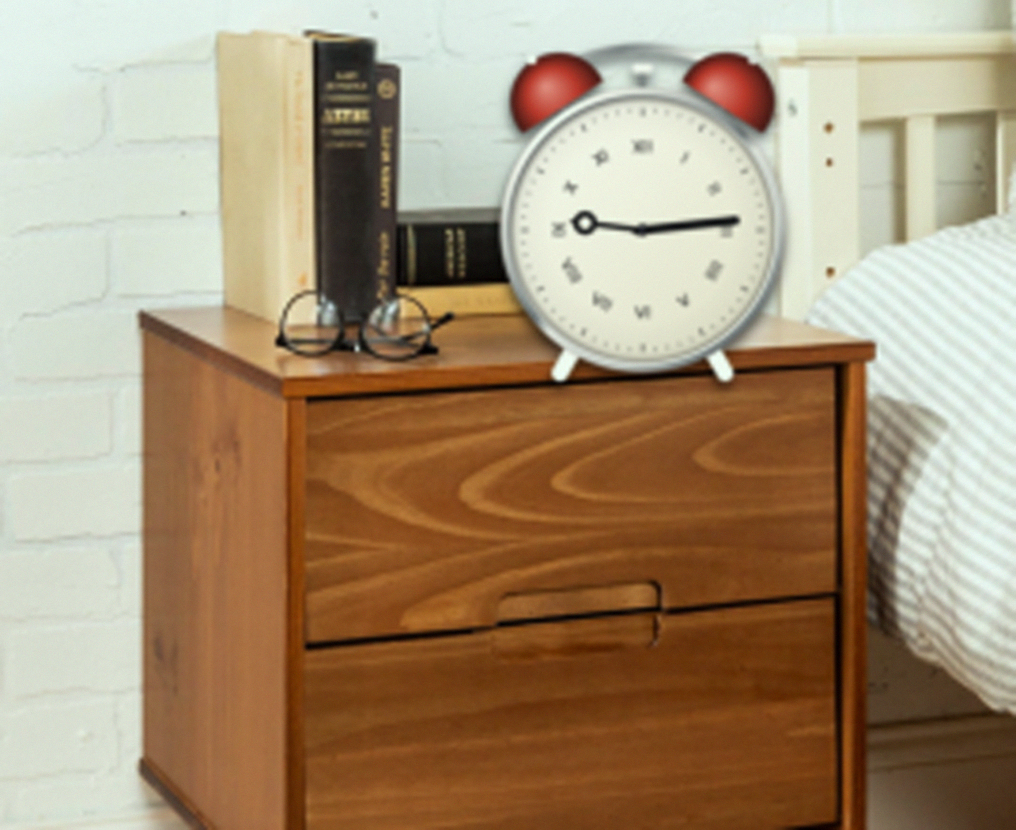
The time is 9,14
